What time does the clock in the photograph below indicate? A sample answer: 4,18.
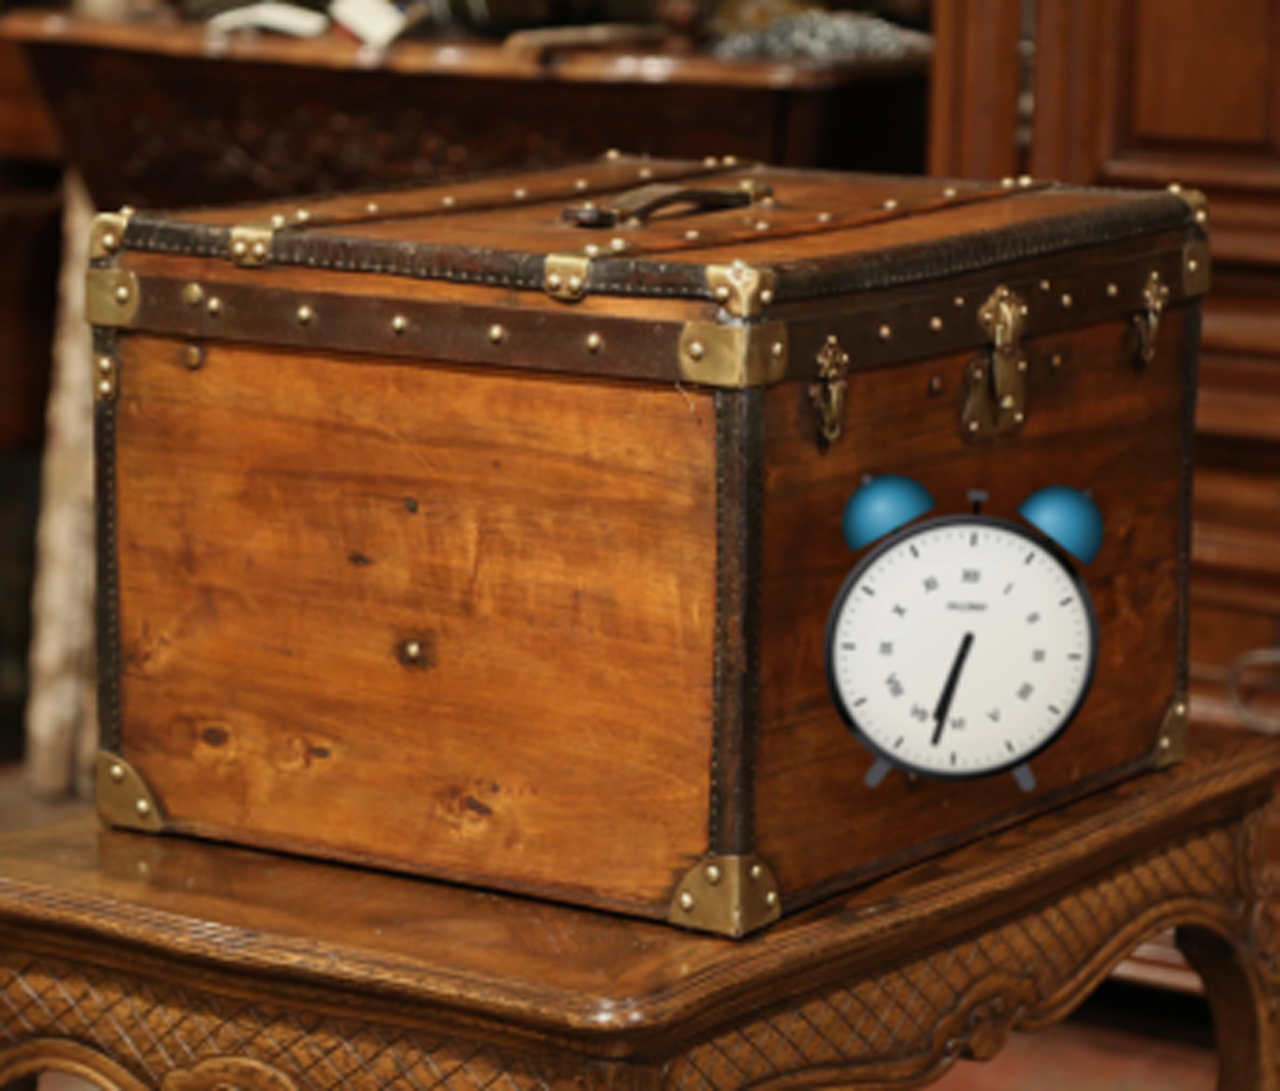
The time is 6,32
